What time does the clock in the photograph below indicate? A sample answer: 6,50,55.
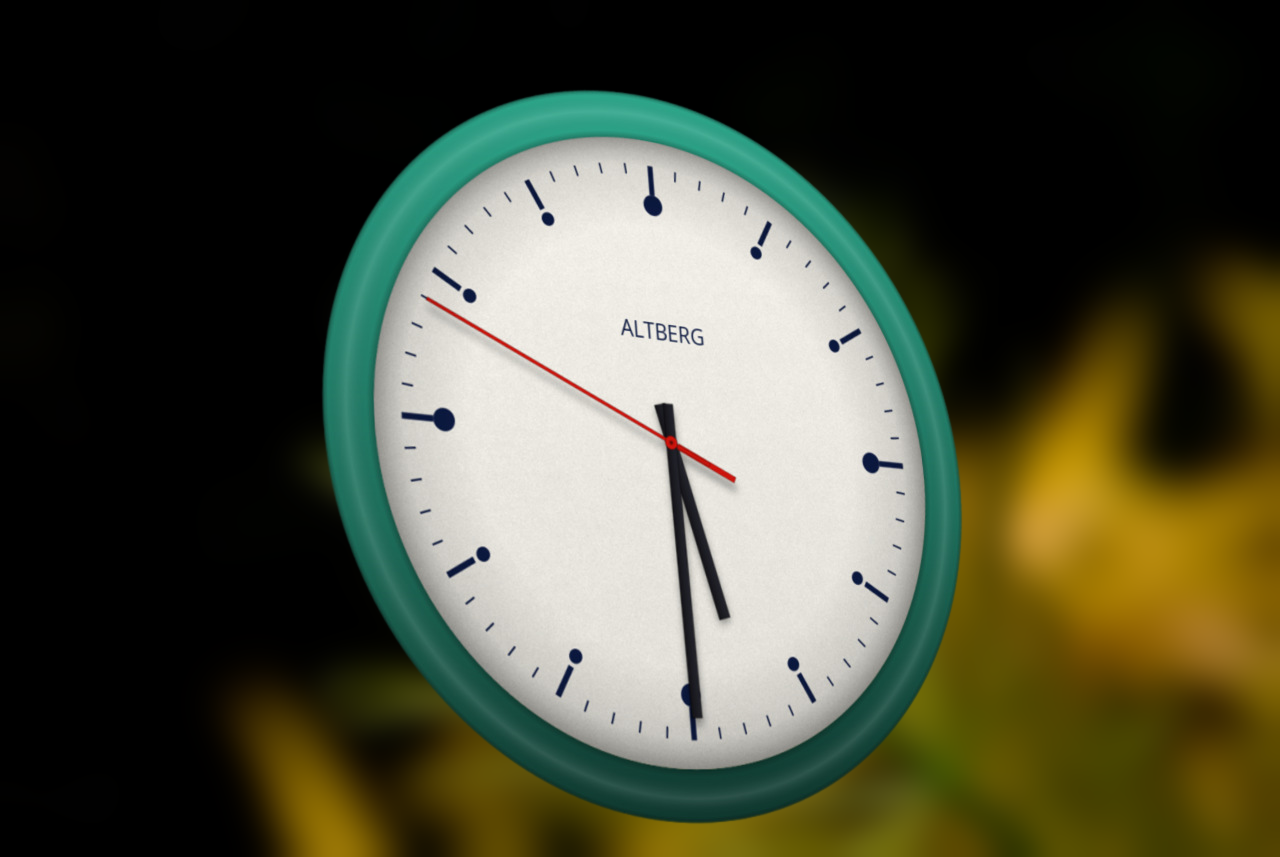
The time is 5,29,49
